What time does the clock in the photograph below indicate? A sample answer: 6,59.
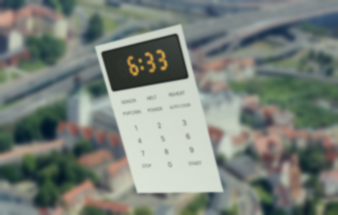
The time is 6,33
